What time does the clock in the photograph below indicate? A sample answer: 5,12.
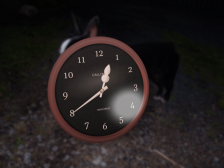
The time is 12,40
